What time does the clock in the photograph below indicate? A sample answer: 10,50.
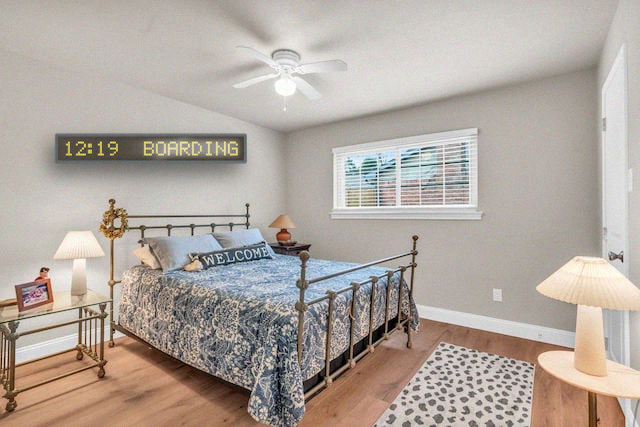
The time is 12,19
